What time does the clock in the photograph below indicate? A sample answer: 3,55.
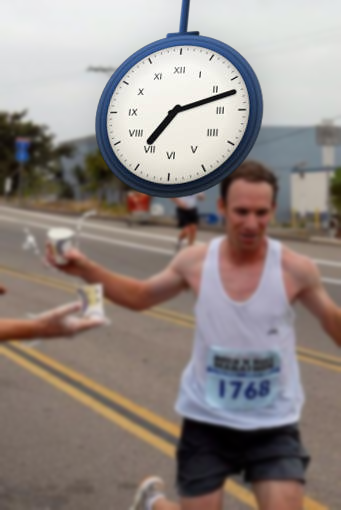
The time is 7,12
